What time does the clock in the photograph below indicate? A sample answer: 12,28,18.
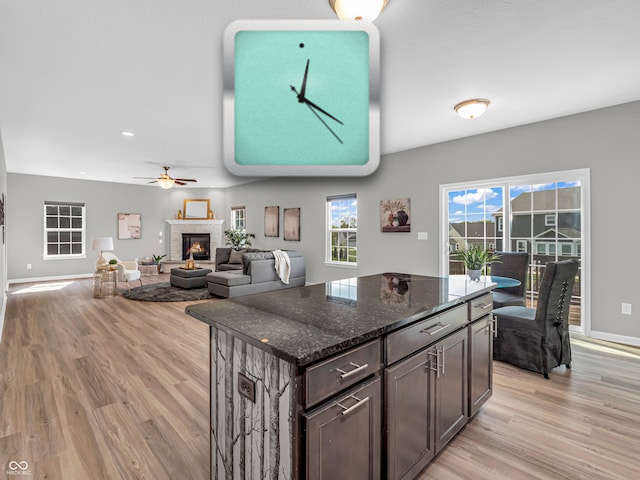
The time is 12,20,23
